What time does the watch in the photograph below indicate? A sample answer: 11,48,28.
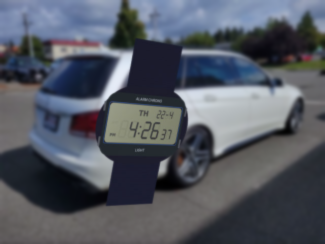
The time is 4,26,37
